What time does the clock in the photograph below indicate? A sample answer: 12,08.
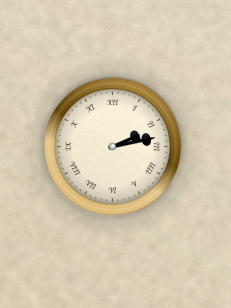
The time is 2,13
